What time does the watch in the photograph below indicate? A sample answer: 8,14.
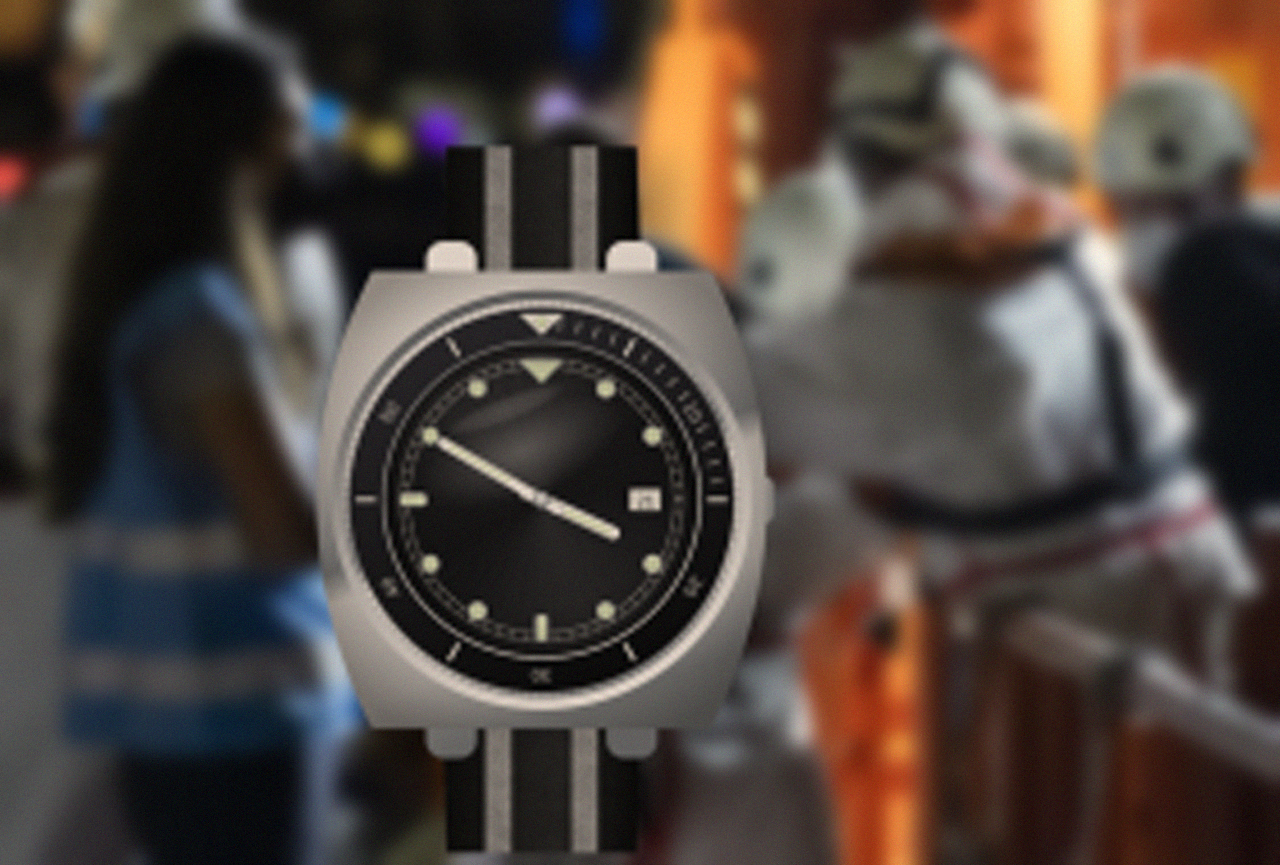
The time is 3,50
